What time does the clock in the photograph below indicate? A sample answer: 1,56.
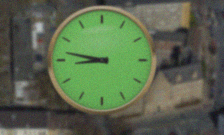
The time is 8,47
